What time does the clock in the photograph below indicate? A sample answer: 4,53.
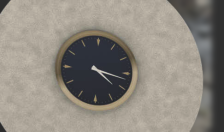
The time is 4,17
